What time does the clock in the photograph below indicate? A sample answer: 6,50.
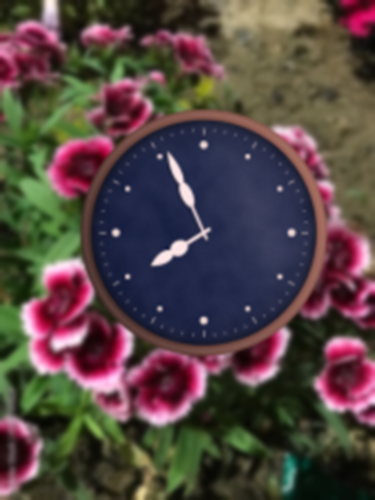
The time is 7,56
